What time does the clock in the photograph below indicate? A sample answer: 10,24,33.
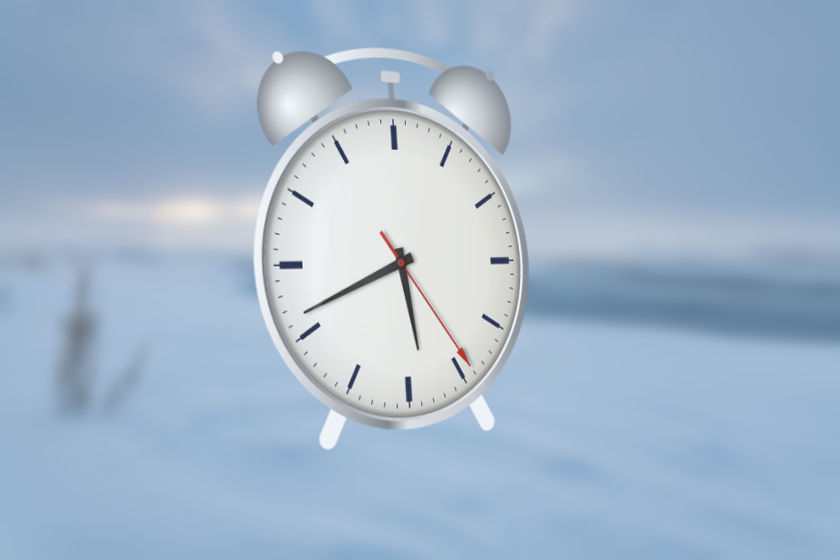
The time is 5,41,24
